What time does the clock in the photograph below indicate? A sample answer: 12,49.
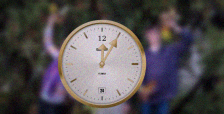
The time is 12,05
